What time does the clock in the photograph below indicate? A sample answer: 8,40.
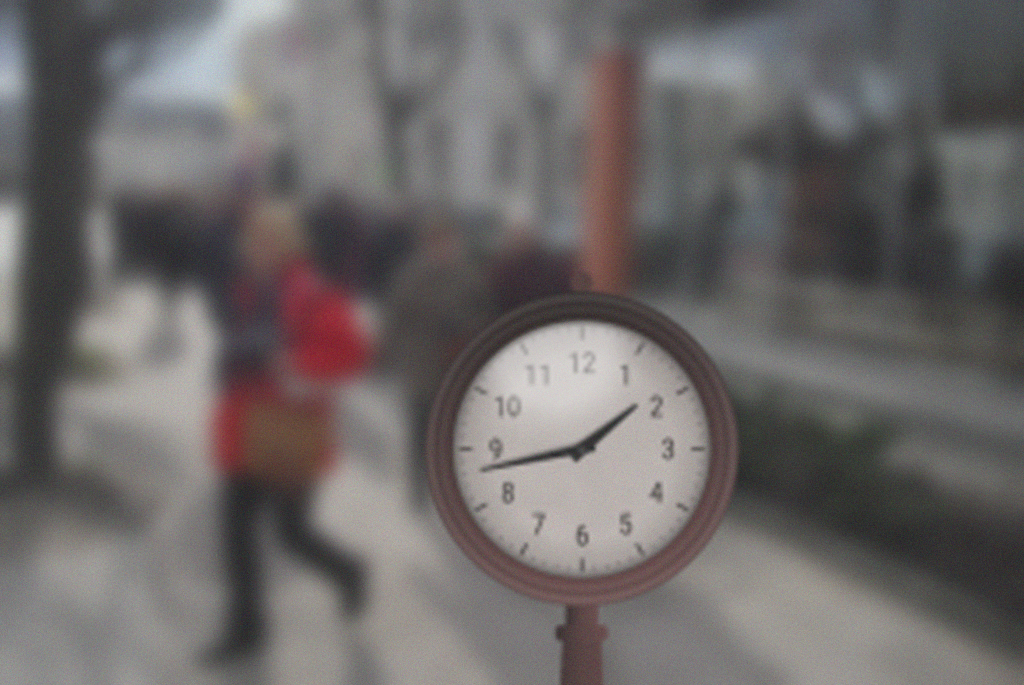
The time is 1,43
